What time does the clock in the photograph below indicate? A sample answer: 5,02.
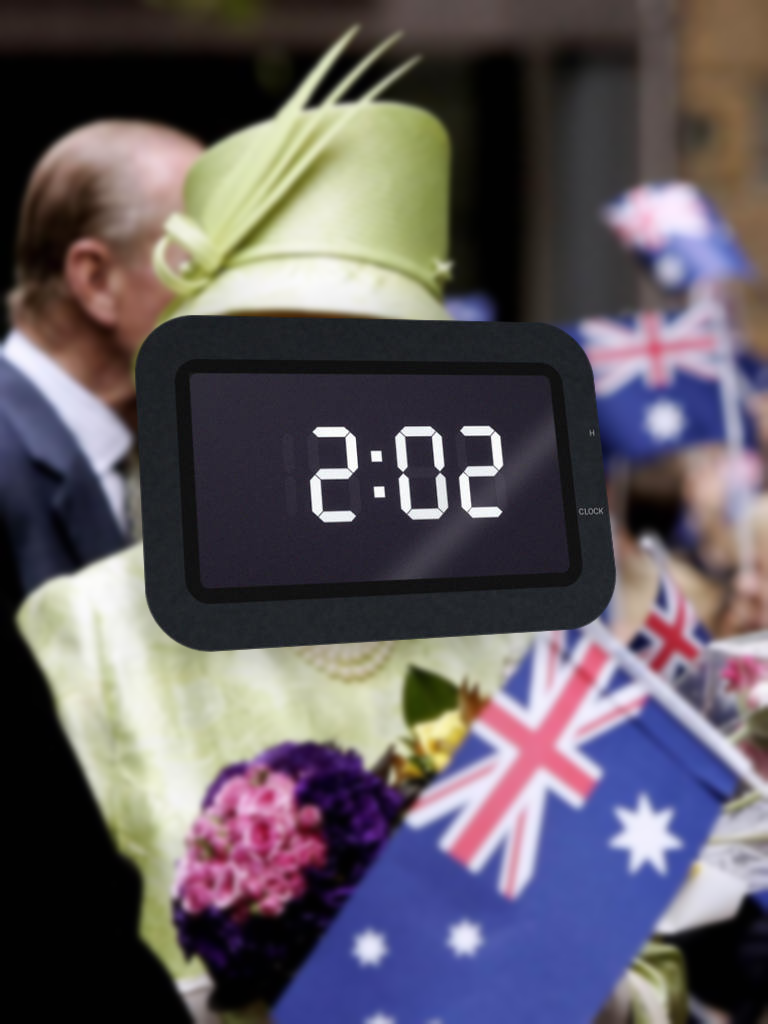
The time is 2,02
